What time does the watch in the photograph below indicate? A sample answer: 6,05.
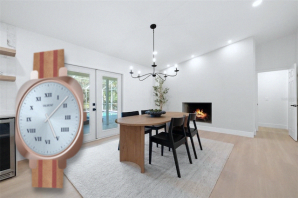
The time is 5,08
